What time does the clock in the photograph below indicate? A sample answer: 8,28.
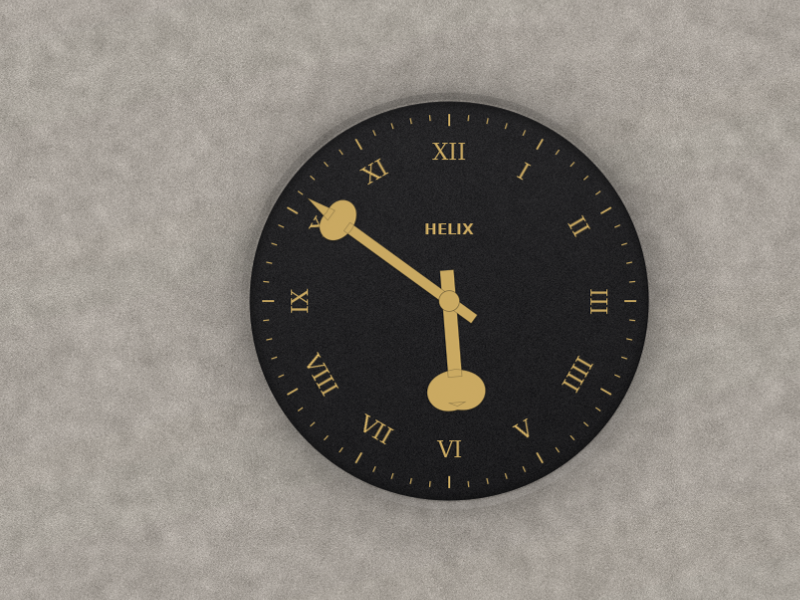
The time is 5,51
